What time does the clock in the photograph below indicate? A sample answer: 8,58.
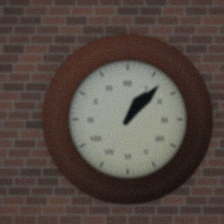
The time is 1,07
